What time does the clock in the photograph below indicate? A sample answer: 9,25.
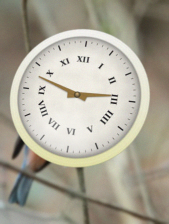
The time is 2,48
